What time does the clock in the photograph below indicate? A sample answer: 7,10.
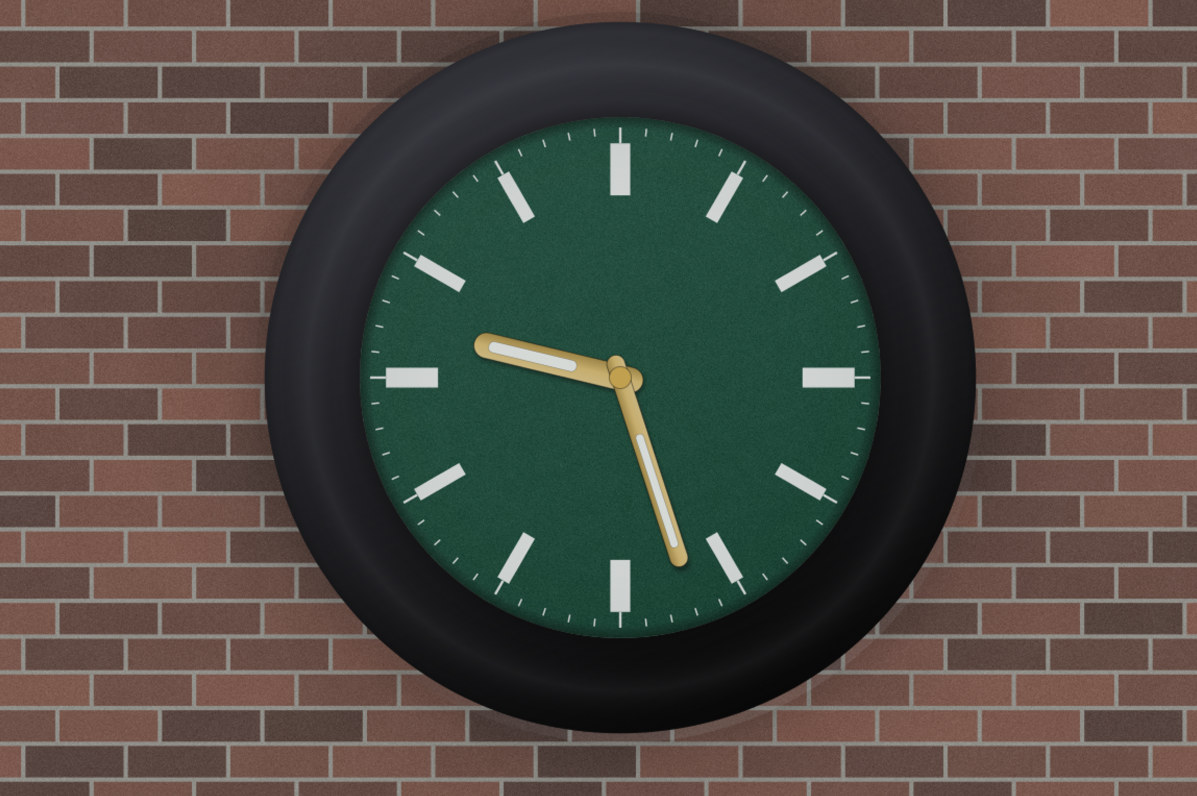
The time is 9,27
